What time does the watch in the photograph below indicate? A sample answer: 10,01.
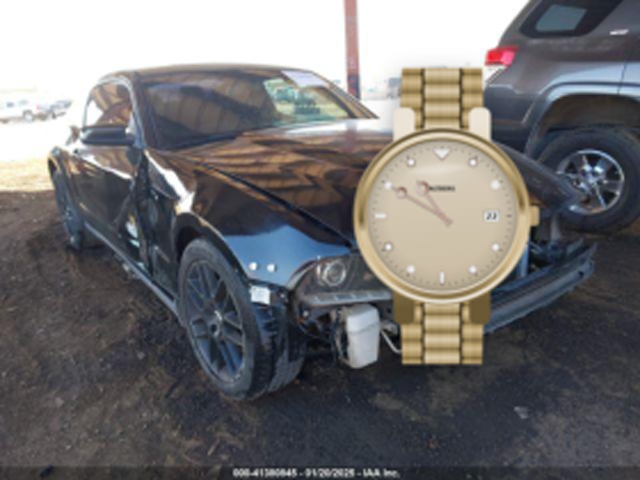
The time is 10,50
